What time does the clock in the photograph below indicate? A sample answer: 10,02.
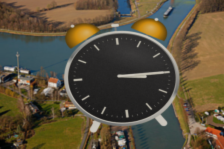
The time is 3,15
